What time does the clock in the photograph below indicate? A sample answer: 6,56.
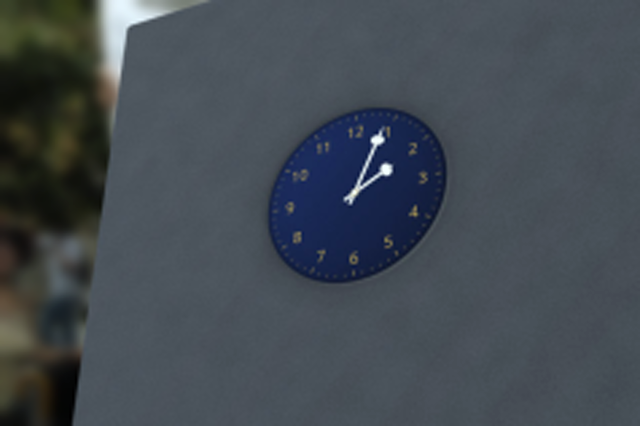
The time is 2,04
